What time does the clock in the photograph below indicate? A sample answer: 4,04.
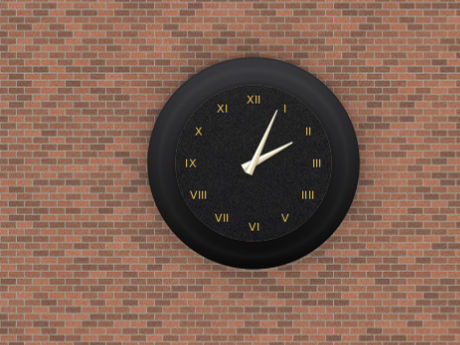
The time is 2,04
